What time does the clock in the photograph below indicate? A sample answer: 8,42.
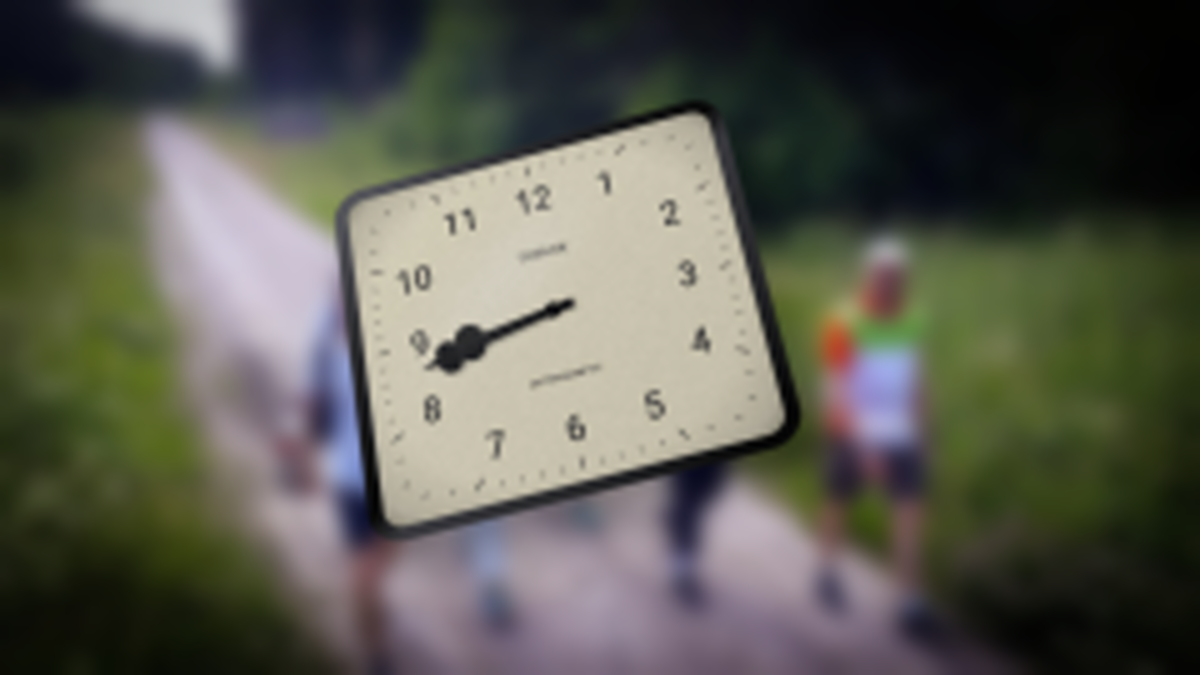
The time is 8,43
